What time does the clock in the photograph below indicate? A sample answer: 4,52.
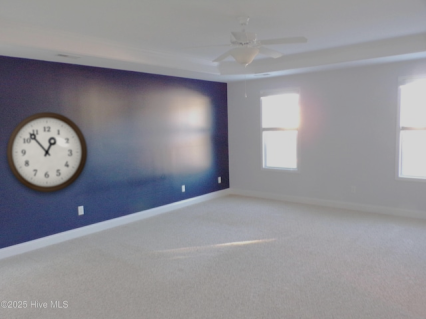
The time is 12,53
